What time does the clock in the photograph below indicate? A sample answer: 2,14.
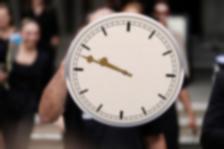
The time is 9,48
